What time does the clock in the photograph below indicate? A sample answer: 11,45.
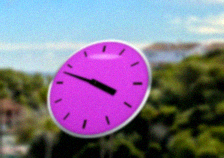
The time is 3,48
